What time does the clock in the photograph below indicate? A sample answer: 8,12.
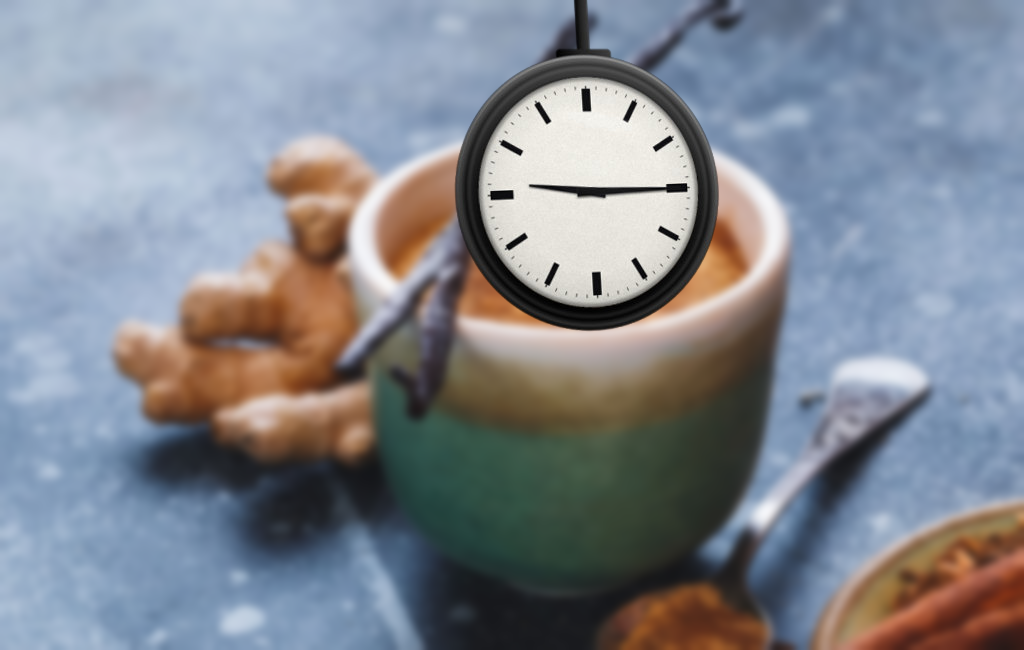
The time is 9,15
